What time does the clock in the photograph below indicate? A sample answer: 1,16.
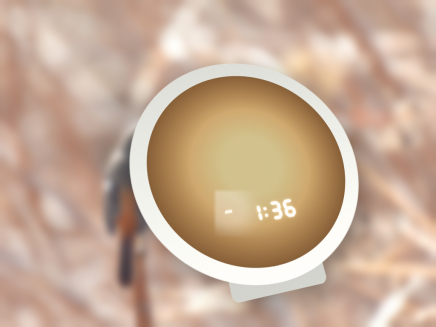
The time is 1,36
